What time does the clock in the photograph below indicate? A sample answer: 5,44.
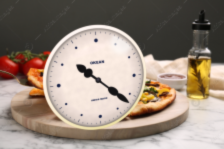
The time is 10,22
